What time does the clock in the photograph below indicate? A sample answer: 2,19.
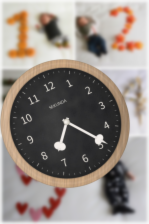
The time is 7,24
